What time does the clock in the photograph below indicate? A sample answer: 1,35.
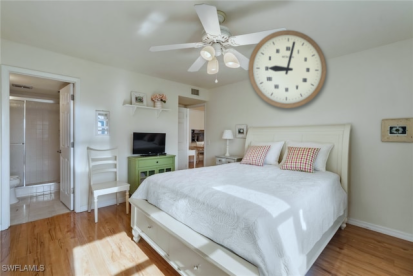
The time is 9,02
